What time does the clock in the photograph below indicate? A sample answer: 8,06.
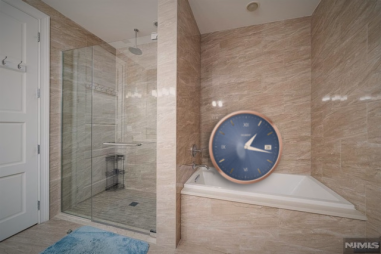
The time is 1,17
